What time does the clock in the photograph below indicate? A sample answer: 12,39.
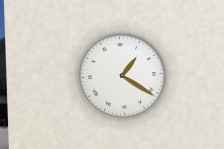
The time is 1,21
